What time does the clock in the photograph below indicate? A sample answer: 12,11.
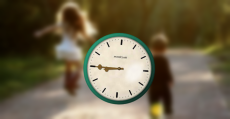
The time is 8,45
